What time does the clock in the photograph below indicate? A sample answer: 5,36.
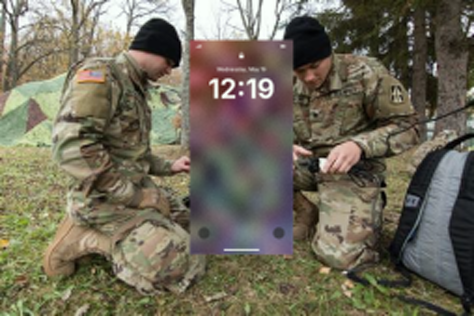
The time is 12,19
